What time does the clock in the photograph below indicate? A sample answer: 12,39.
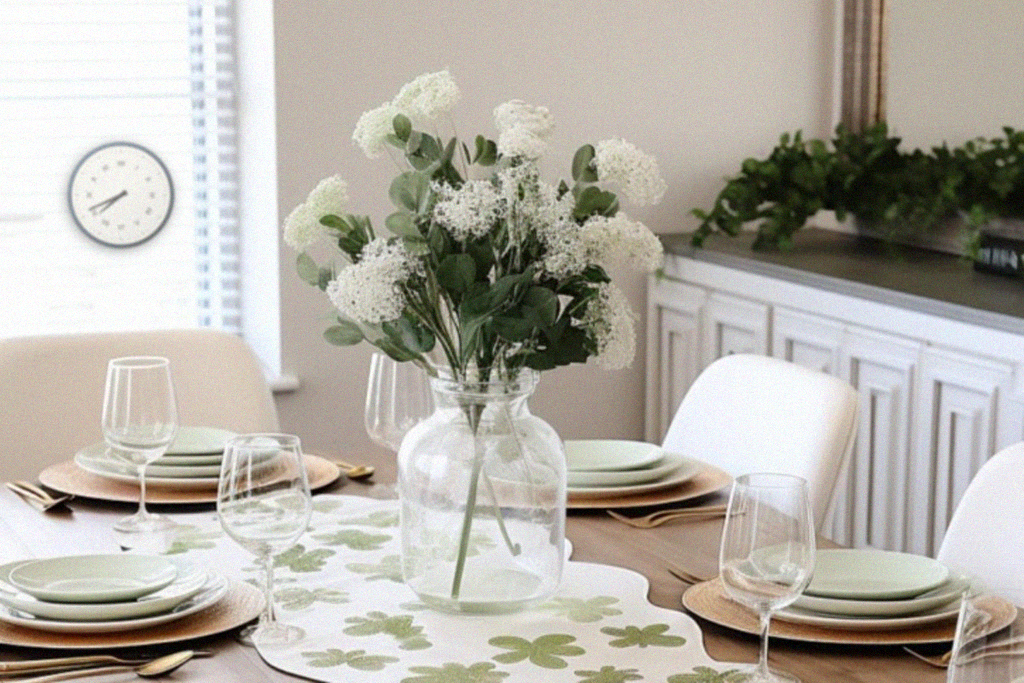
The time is 7,41
